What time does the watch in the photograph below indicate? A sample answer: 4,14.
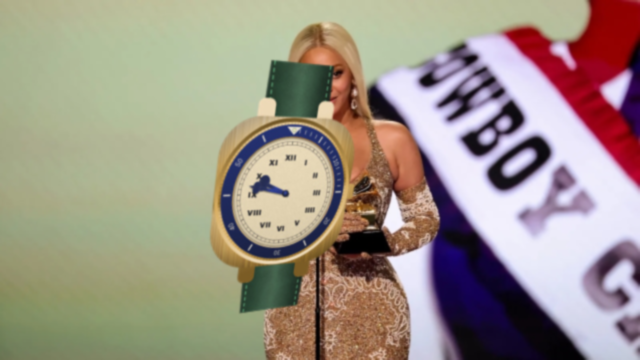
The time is 9,47
